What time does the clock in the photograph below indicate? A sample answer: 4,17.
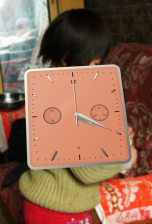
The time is 4,20
